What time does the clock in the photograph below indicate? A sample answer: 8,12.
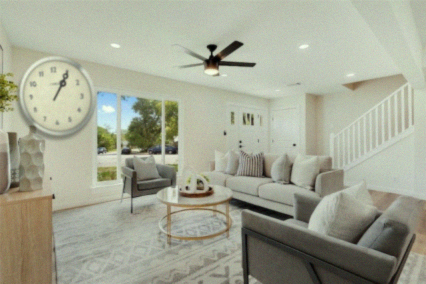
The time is 1,05
